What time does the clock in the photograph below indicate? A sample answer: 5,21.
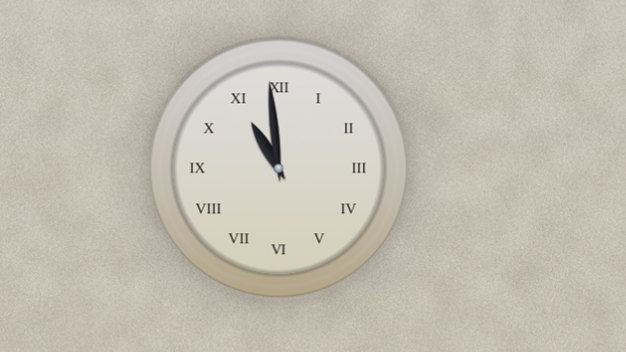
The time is 10,59
